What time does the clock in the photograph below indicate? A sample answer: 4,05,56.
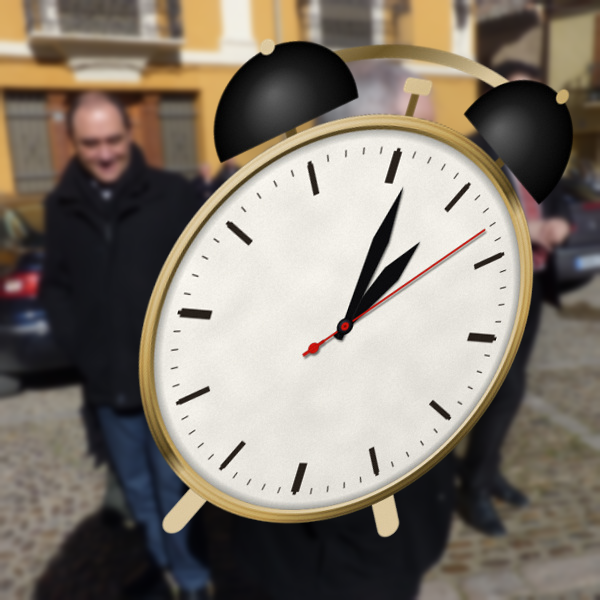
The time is 1,01,08
